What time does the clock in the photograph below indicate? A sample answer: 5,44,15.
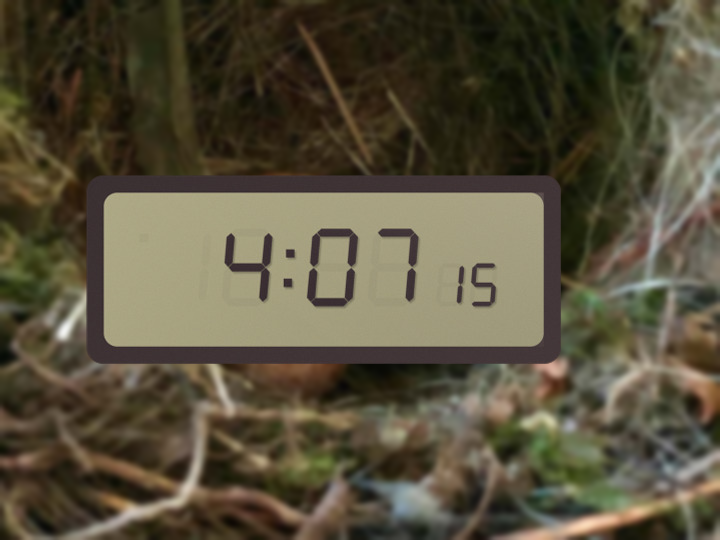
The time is 4,07,15
